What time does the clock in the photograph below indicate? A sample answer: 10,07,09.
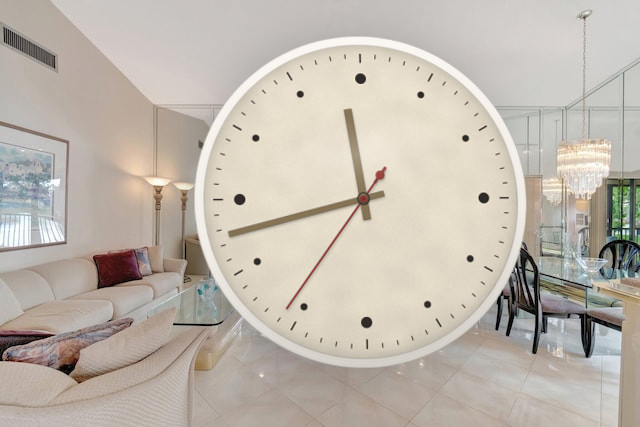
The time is 11,42,36
